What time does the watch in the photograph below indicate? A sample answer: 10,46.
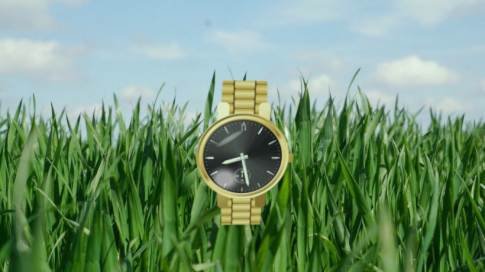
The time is 8,28
